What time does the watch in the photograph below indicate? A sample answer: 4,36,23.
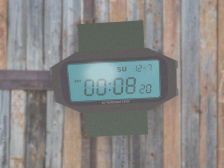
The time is 0,08,20
